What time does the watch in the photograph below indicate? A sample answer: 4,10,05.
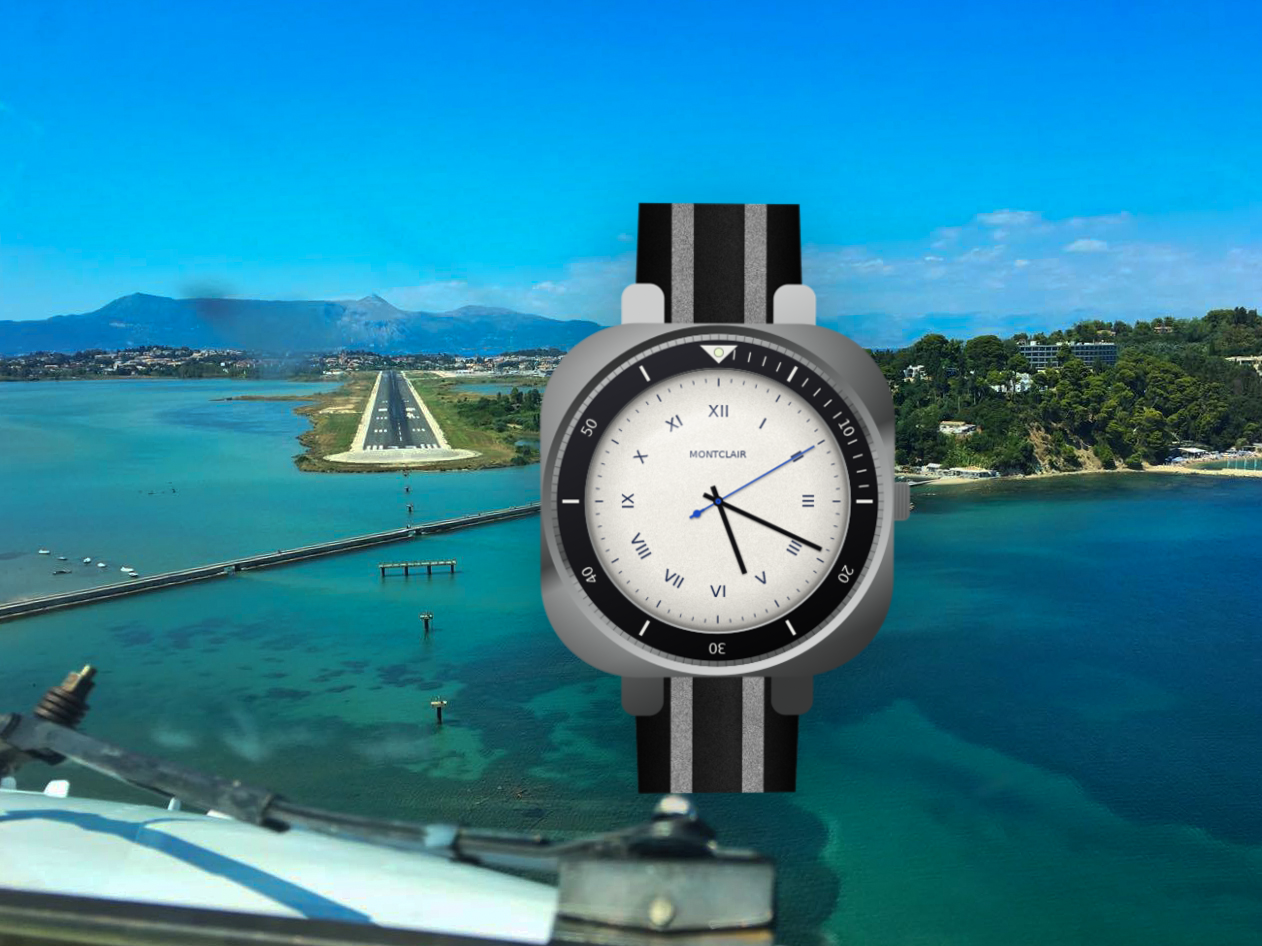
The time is 5,19,10
